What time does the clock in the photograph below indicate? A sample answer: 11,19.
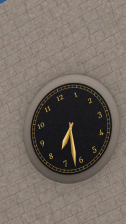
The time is 7,32
